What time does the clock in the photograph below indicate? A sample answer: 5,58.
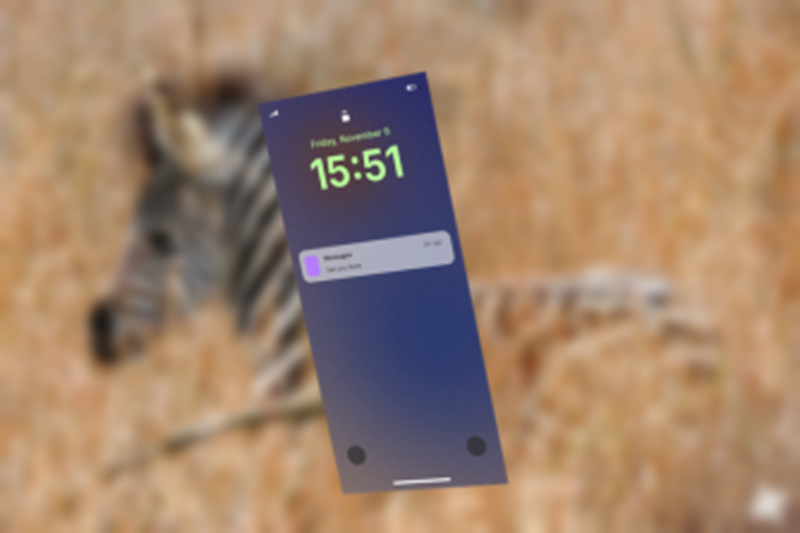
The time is 15,51
